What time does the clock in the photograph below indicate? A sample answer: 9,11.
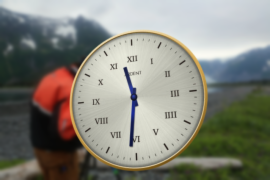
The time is 11,31
